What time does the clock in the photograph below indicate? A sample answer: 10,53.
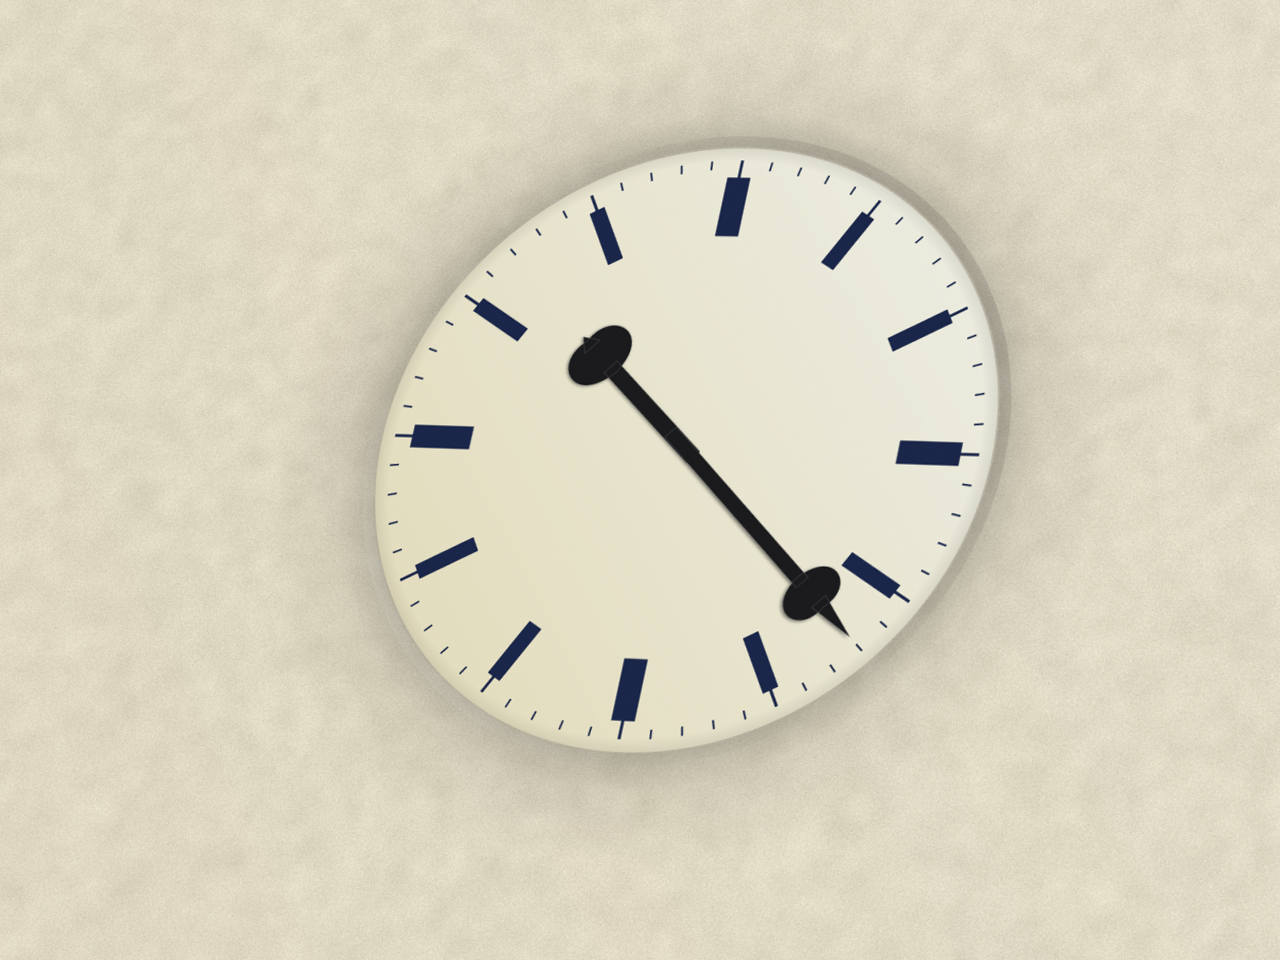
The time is 10,22
